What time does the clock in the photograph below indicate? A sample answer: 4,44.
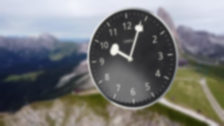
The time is 10,04
